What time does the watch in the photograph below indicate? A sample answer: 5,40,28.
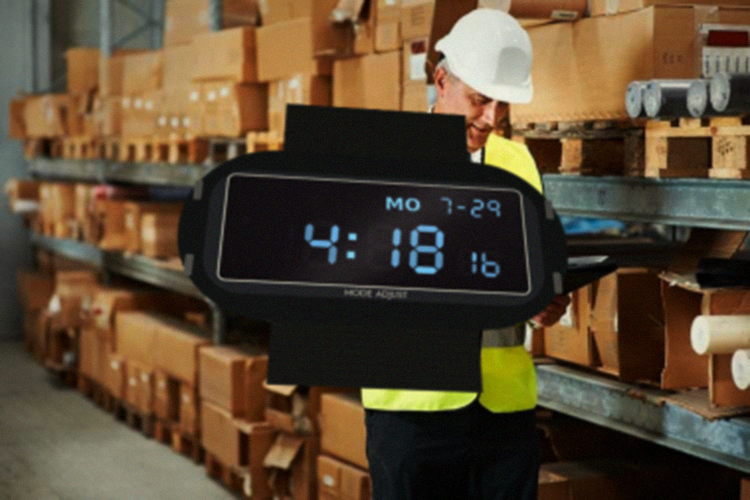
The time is 4,18,16
